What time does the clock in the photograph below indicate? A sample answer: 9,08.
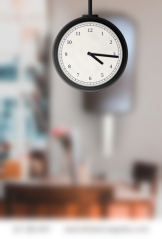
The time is 4,16
